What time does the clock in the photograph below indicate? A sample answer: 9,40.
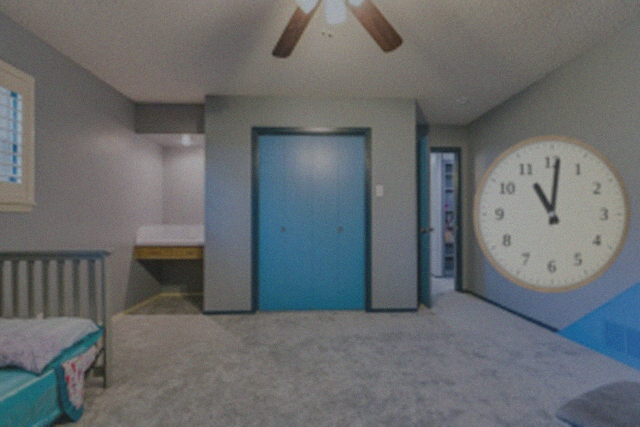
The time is 11,01
